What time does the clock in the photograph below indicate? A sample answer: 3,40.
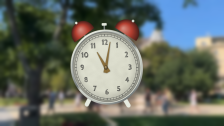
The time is 11,02
